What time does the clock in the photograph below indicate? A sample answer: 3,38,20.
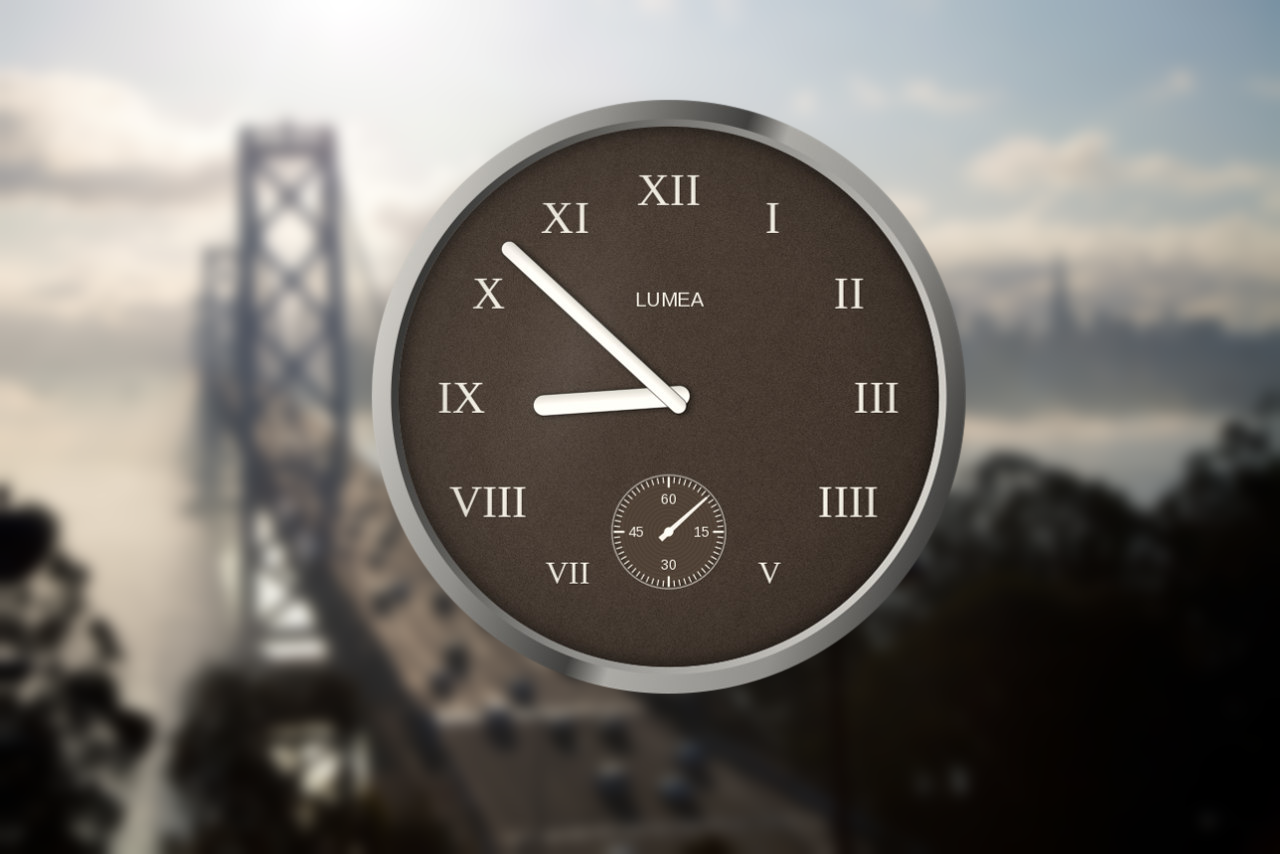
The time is 8,52,08
